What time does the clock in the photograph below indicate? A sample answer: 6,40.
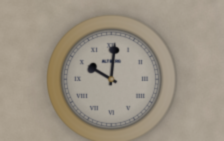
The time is 10,01
